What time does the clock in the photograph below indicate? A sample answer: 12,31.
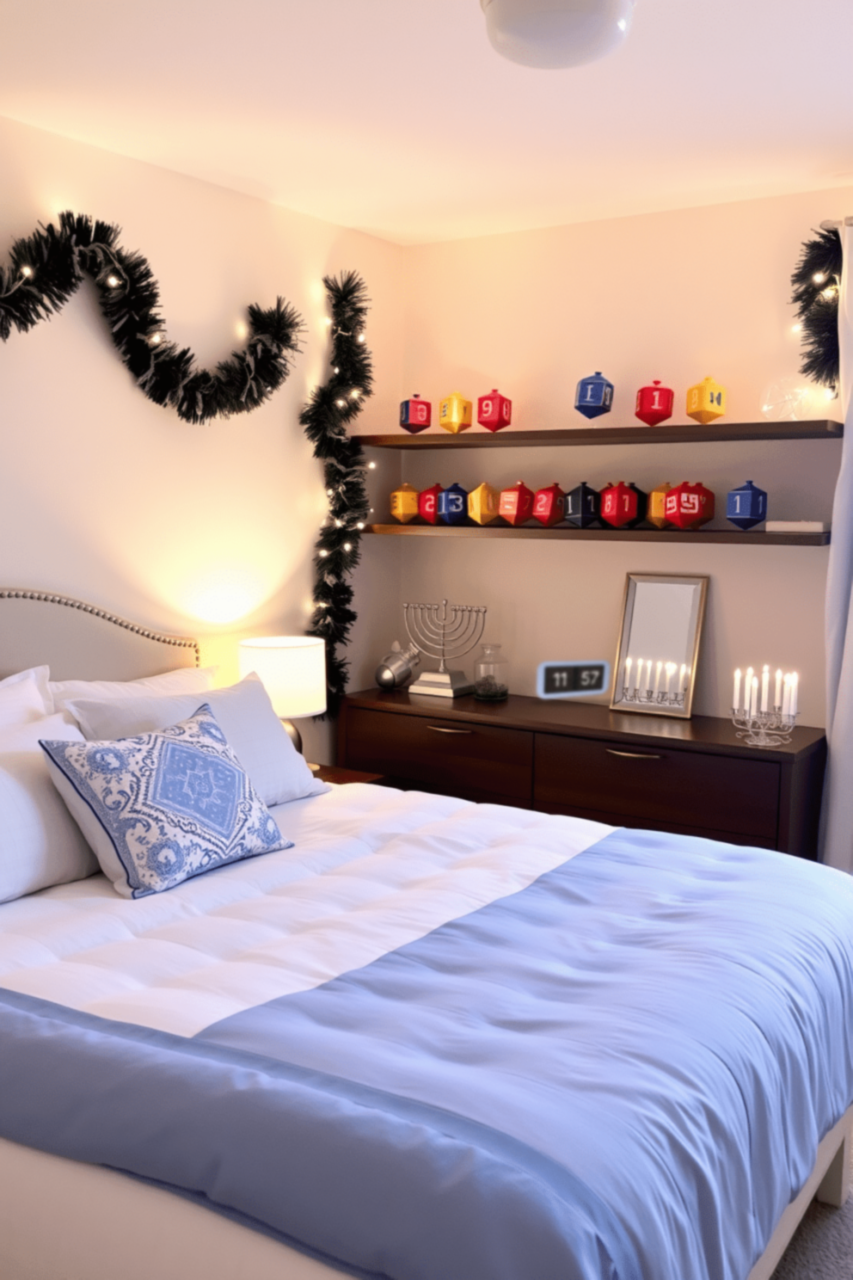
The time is 11,57
